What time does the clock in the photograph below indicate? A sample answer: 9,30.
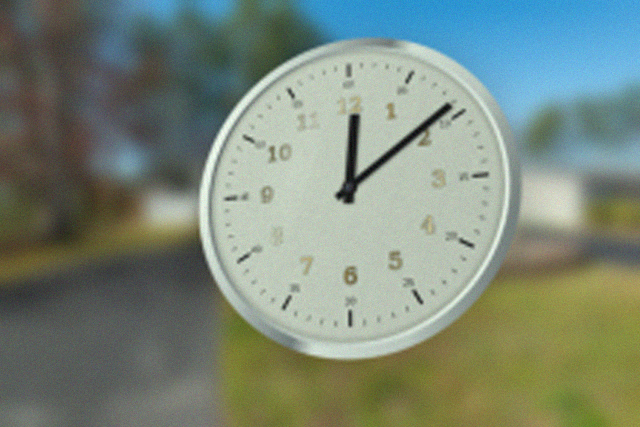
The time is 12,09
